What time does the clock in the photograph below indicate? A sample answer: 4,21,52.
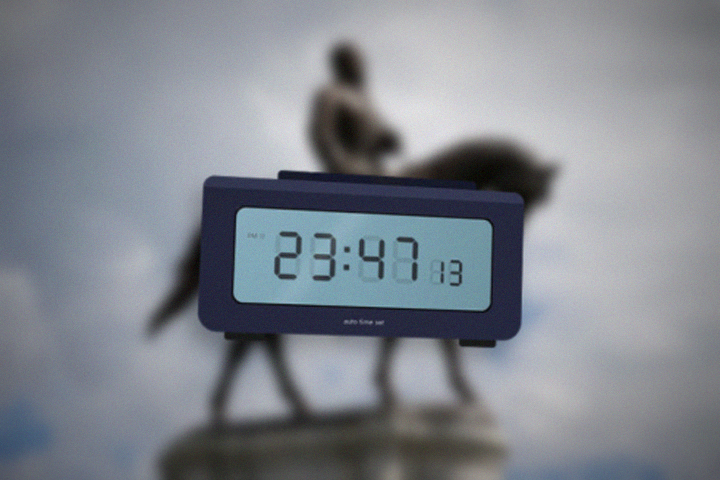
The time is 23,47,13
